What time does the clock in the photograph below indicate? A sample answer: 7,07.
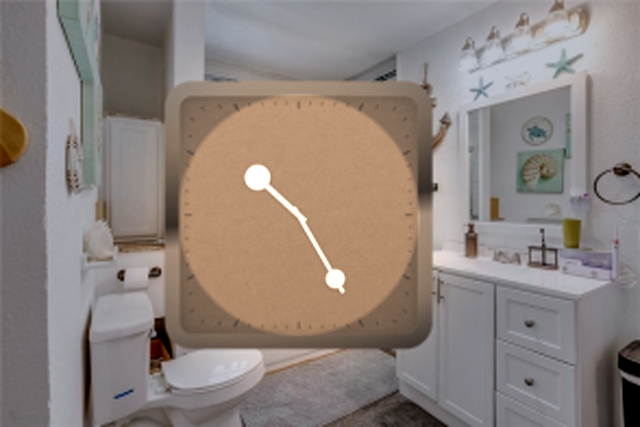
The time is 10,25
